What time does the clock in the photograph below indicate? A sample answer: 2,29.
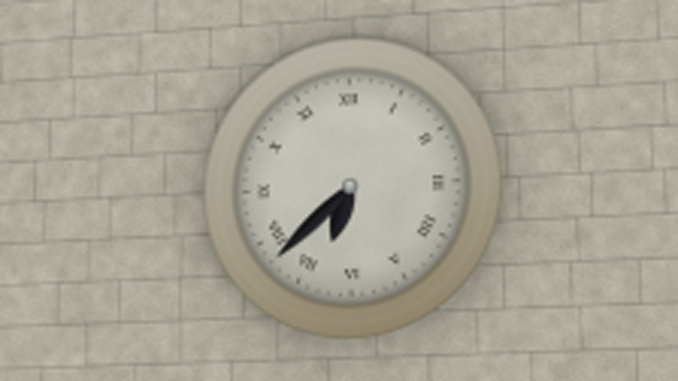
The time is 6,38
